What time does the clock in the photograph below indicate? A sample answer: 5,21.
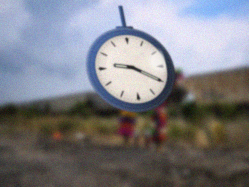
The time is 9,20
